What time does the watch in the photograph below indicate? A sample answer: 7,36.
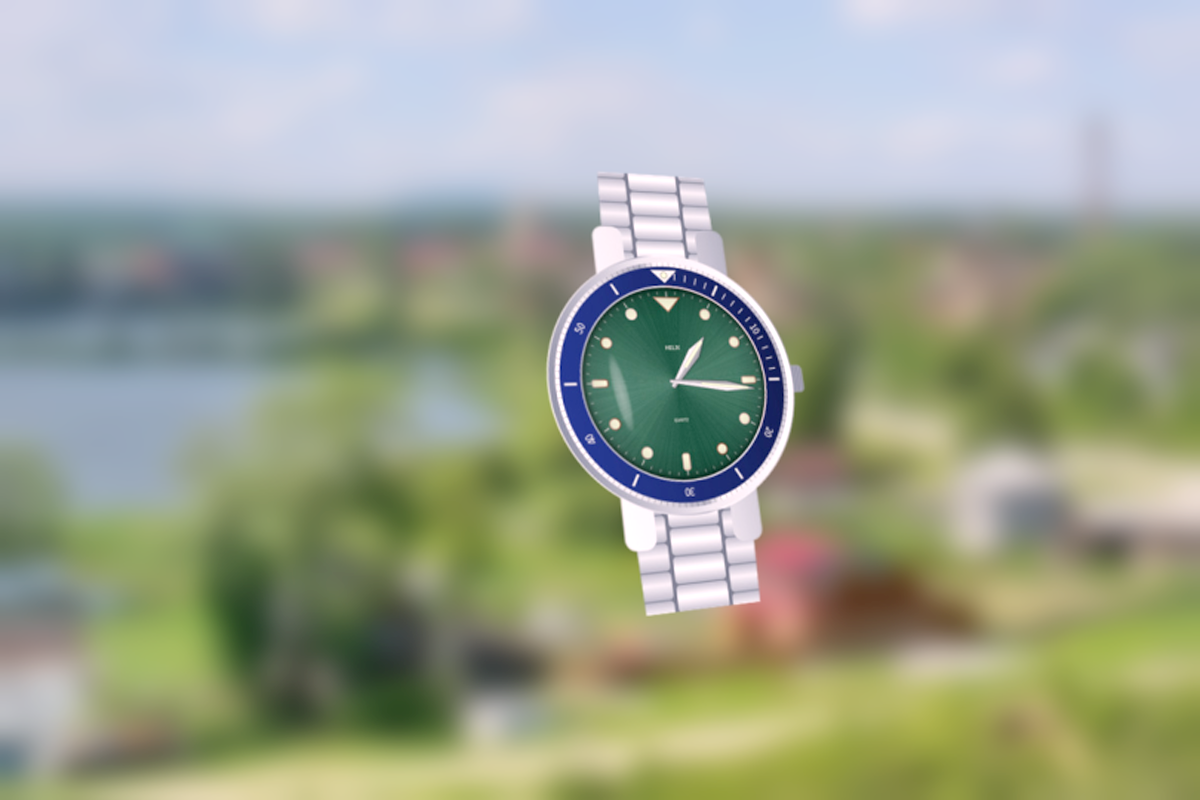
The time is 1,16
